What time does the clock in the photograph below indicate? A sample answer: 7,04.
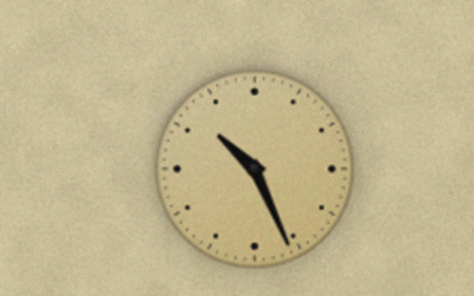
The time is 10,26
